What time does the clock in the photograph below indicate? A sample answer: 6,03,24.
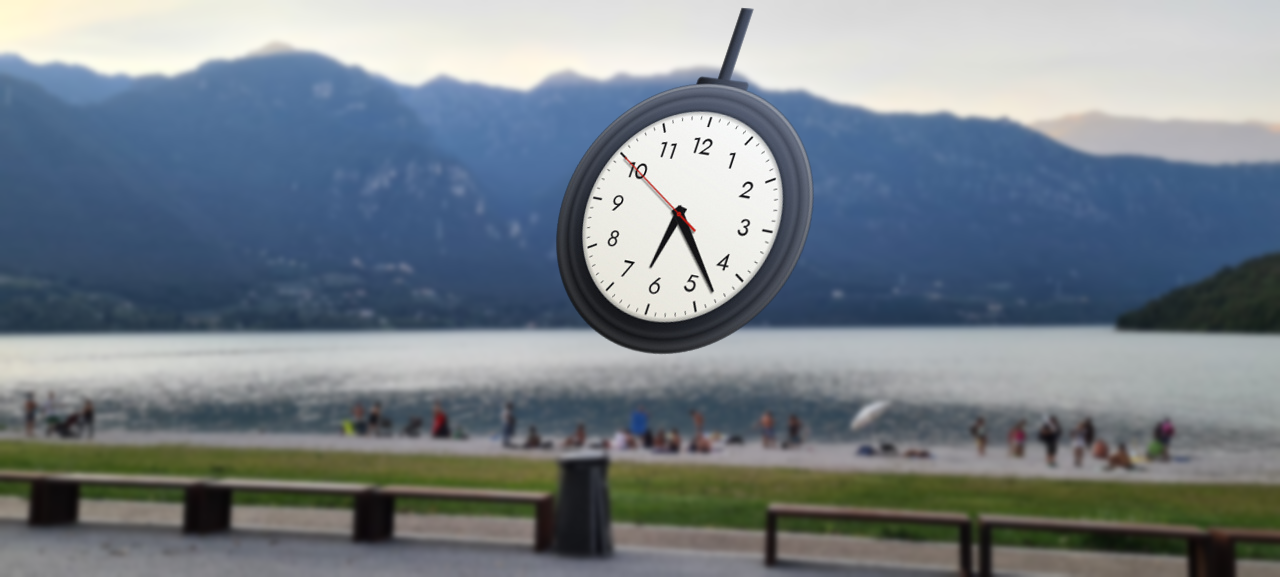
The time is 6,22,50
